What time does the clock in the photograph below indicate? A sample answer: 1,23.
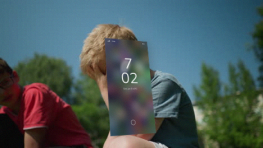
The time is 7,02
